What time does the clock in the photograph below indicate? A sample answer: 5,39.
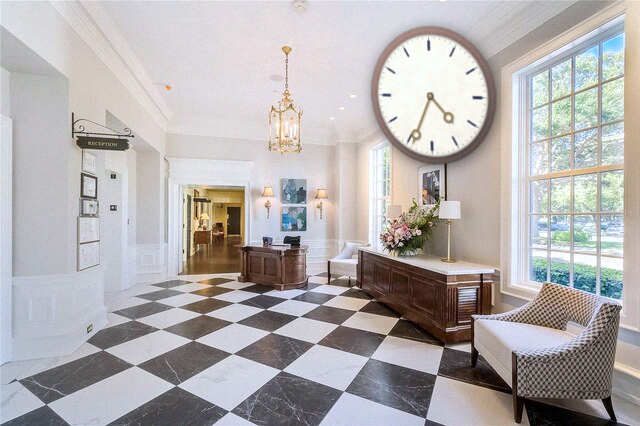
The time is 4,34
